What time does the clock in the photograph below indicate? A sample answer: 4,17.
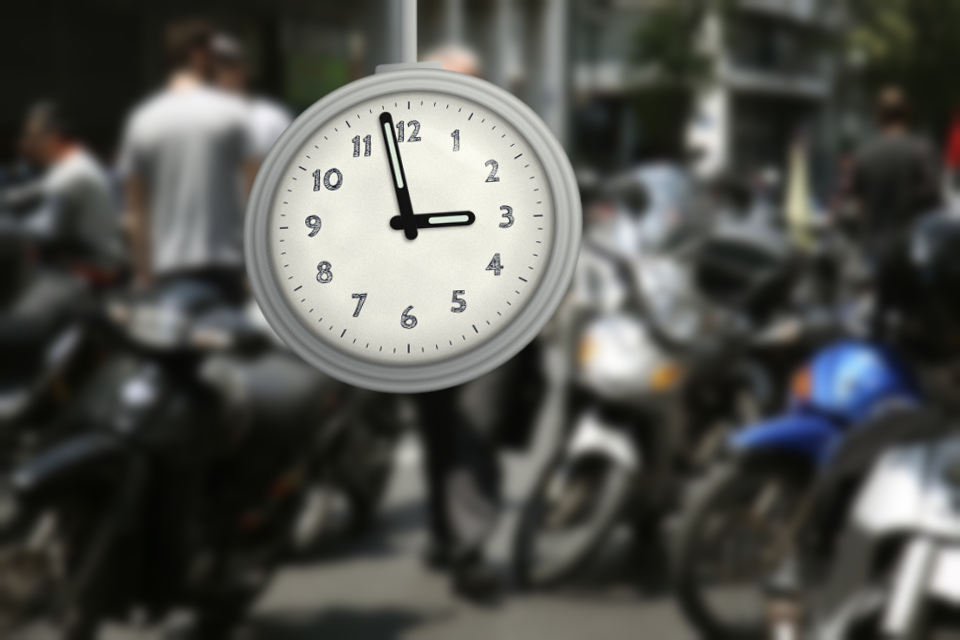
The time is 2,58
